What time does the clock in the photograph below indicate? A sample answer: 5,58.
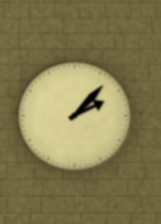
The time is 2,07
